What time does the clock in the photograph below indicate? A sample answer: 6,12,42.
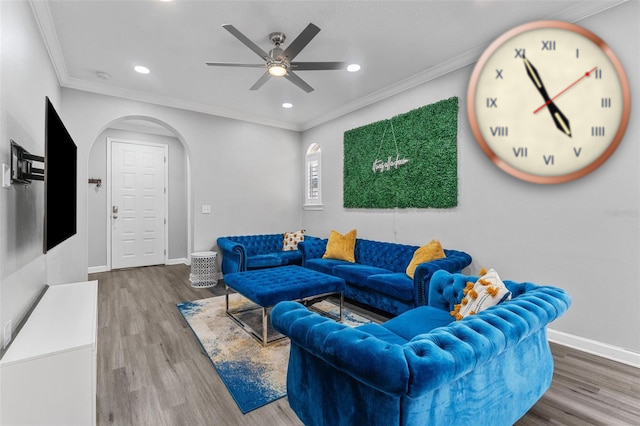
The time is 4,55,09
